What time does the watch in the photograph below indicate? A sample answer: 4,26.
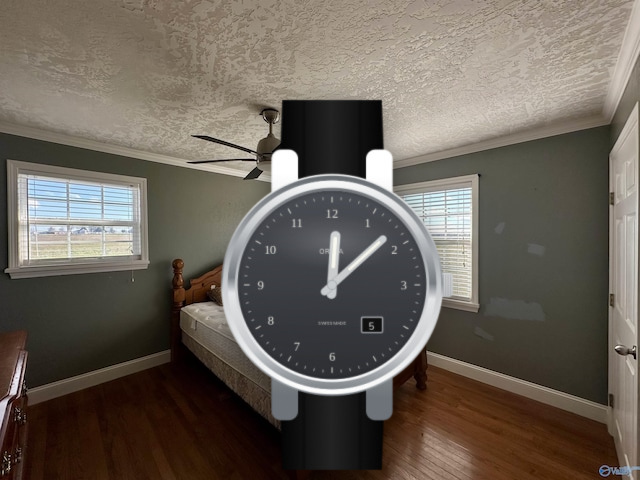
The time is 12,08
